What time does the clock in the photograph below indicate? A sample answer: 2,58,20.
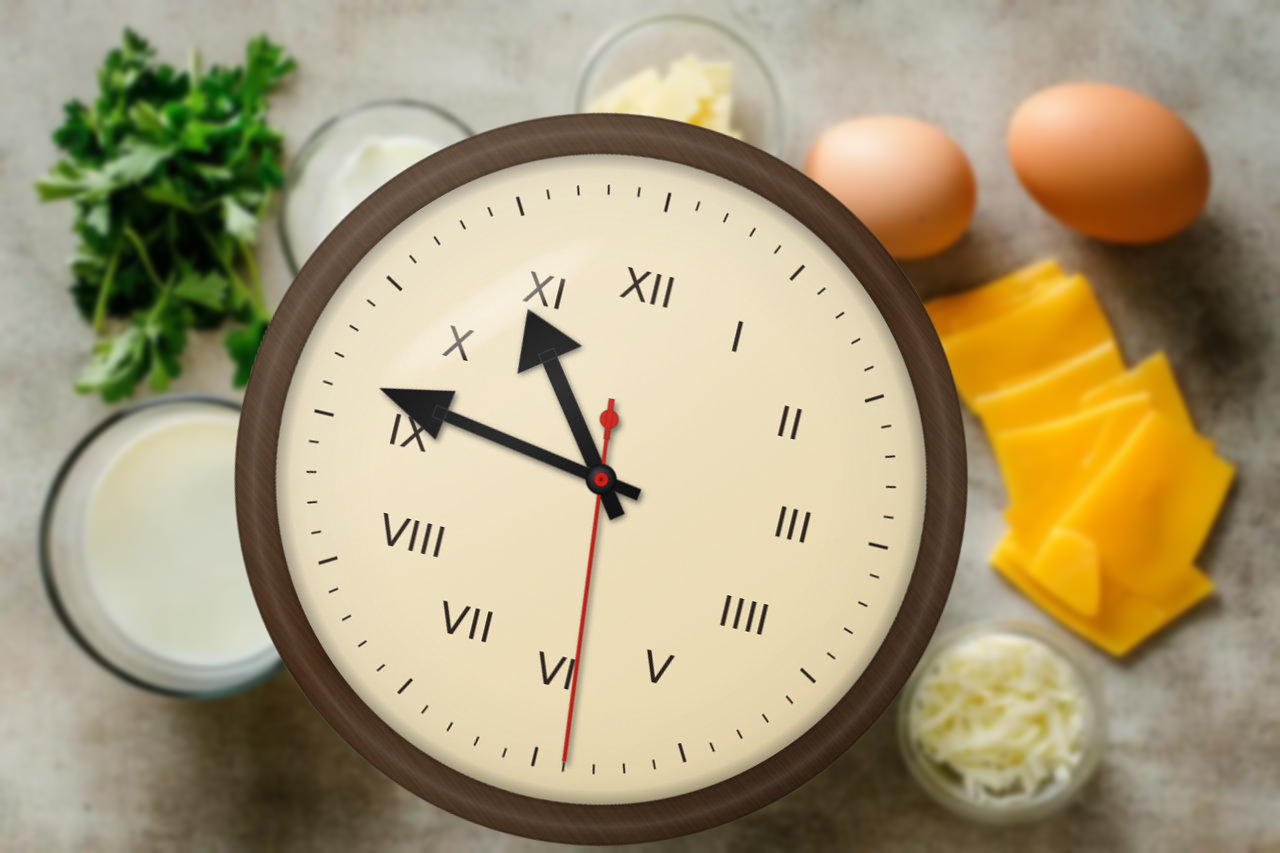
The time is 10,46,29
